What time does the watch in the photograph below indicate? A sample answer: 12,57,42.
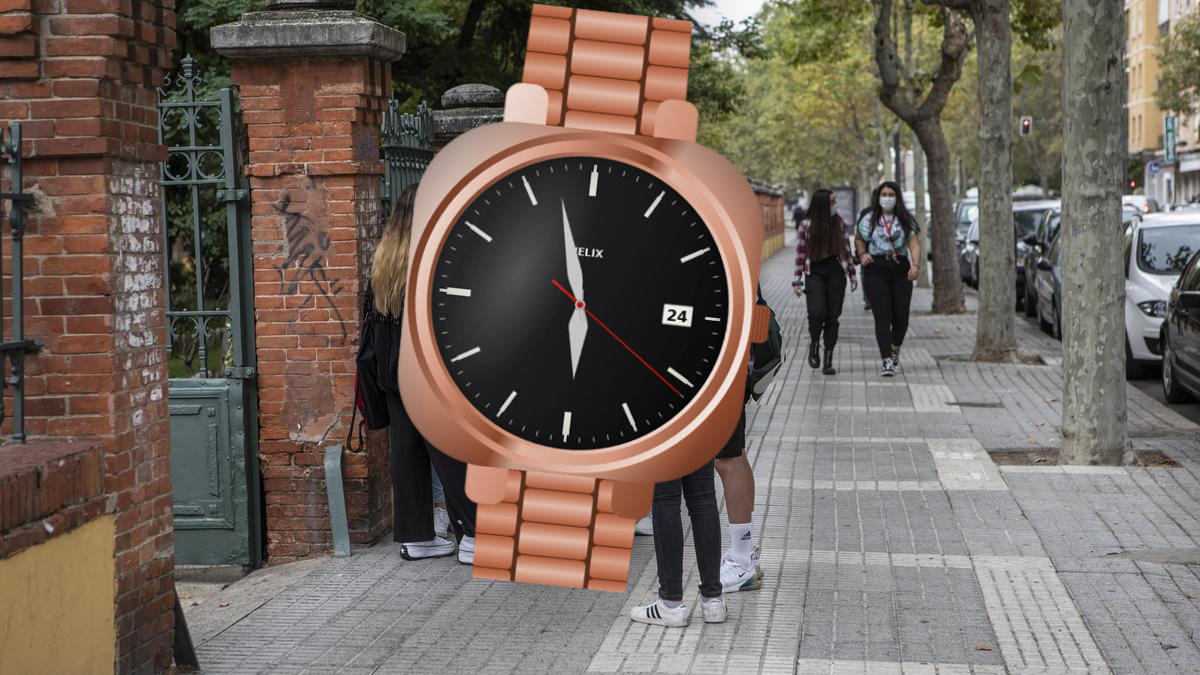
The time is 5,57,21
